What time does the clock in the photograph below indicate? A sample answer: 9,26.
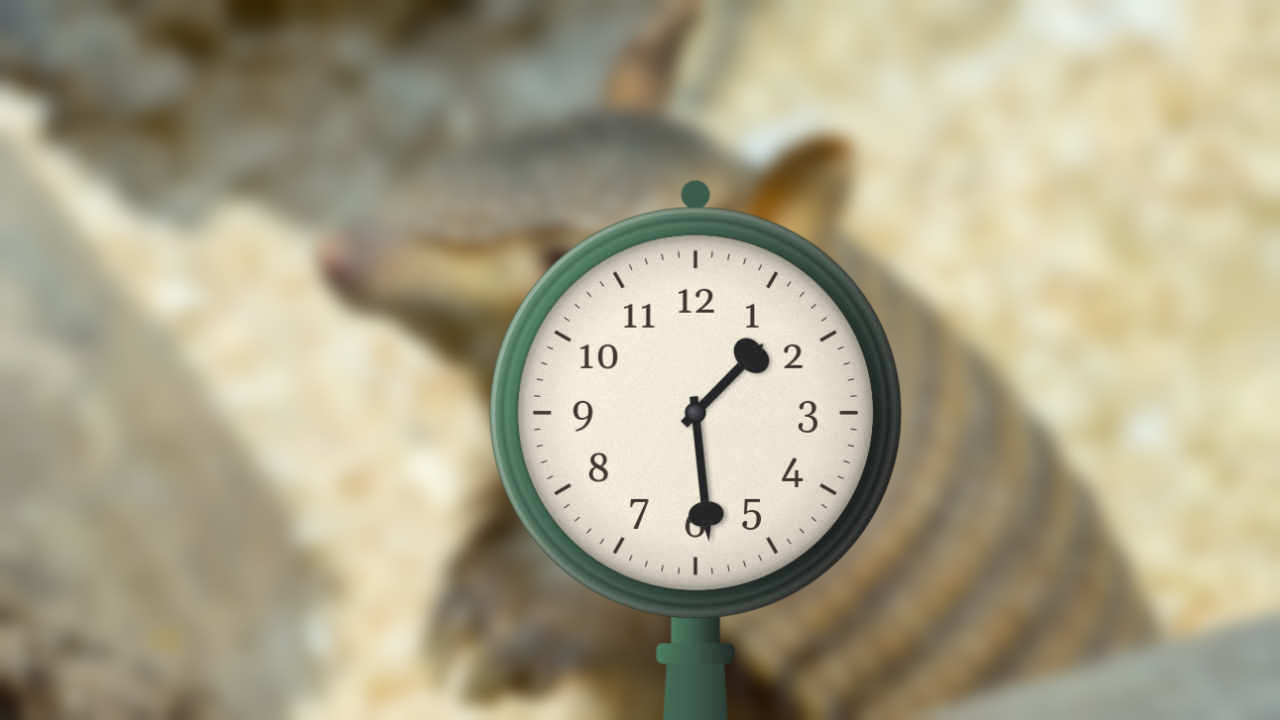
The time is 1,29
